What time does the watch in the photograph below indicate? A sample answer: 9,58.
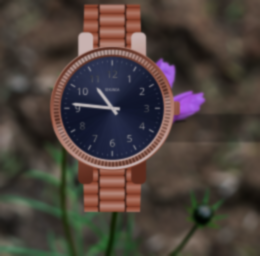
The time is 10,46
